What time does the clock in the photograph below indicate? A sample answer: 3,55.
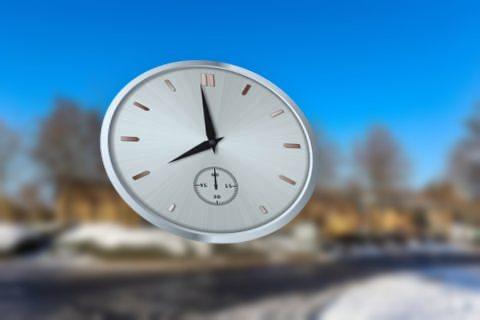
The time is 7,59
